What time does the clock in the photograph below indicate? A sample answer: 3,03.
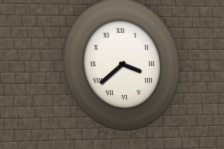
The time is 3,39
